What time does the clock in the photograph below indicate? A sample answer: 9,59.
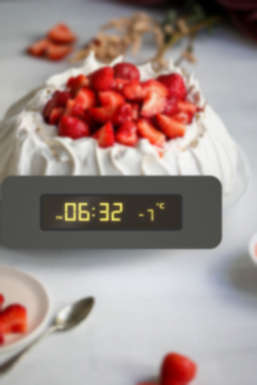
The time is 6,32
